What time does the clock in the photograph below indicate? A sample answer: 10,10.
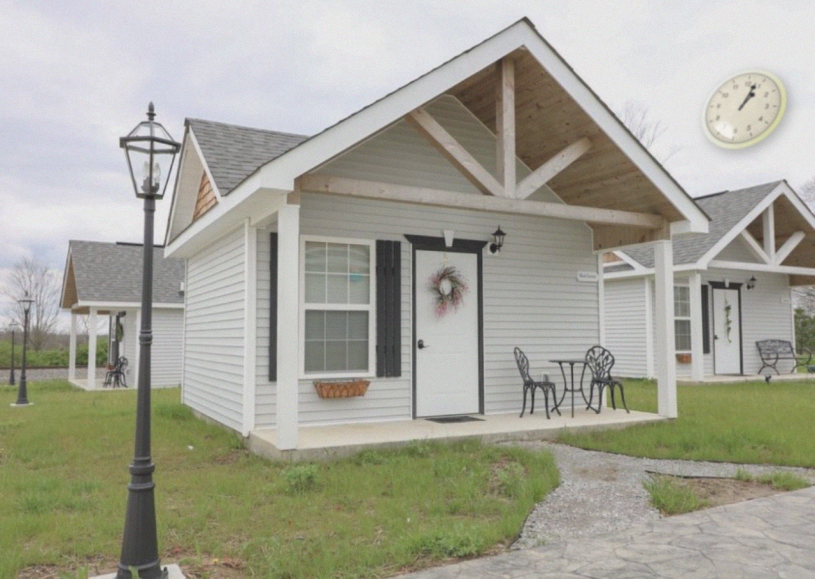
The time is 1,03
